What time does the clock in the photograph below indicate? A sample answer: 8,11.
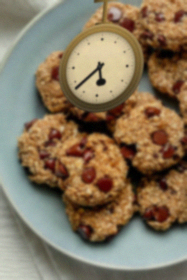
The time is 5,38
